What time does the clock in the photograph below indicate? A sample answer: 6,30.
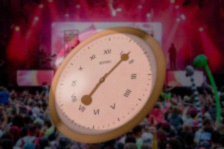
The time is 7,07
